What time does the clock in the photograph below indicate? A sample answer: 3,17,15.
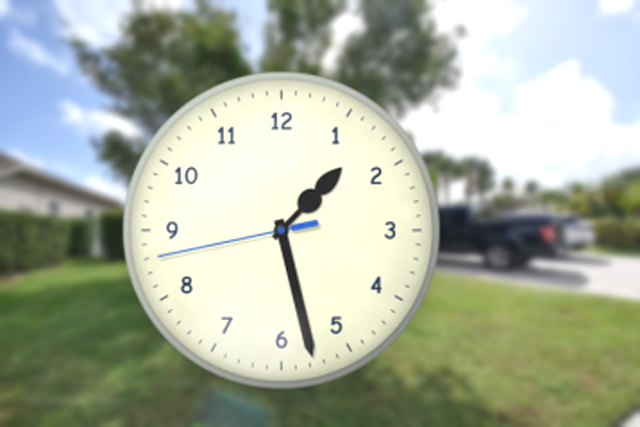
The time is 1,27,43
